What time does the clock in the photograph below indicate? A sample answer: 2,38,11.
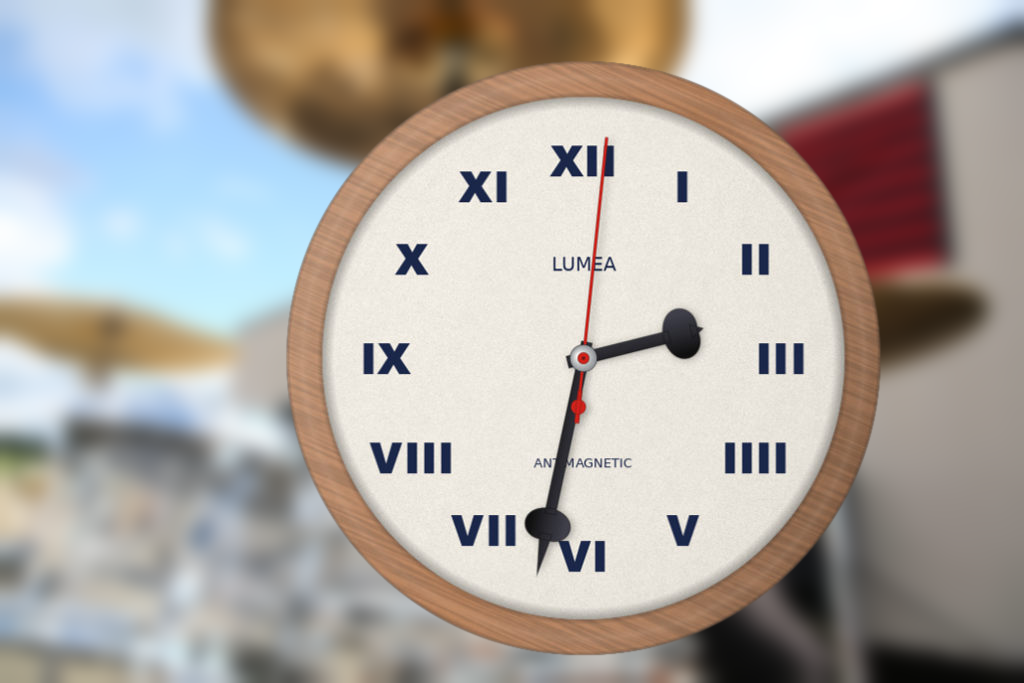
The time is 2,32,01
